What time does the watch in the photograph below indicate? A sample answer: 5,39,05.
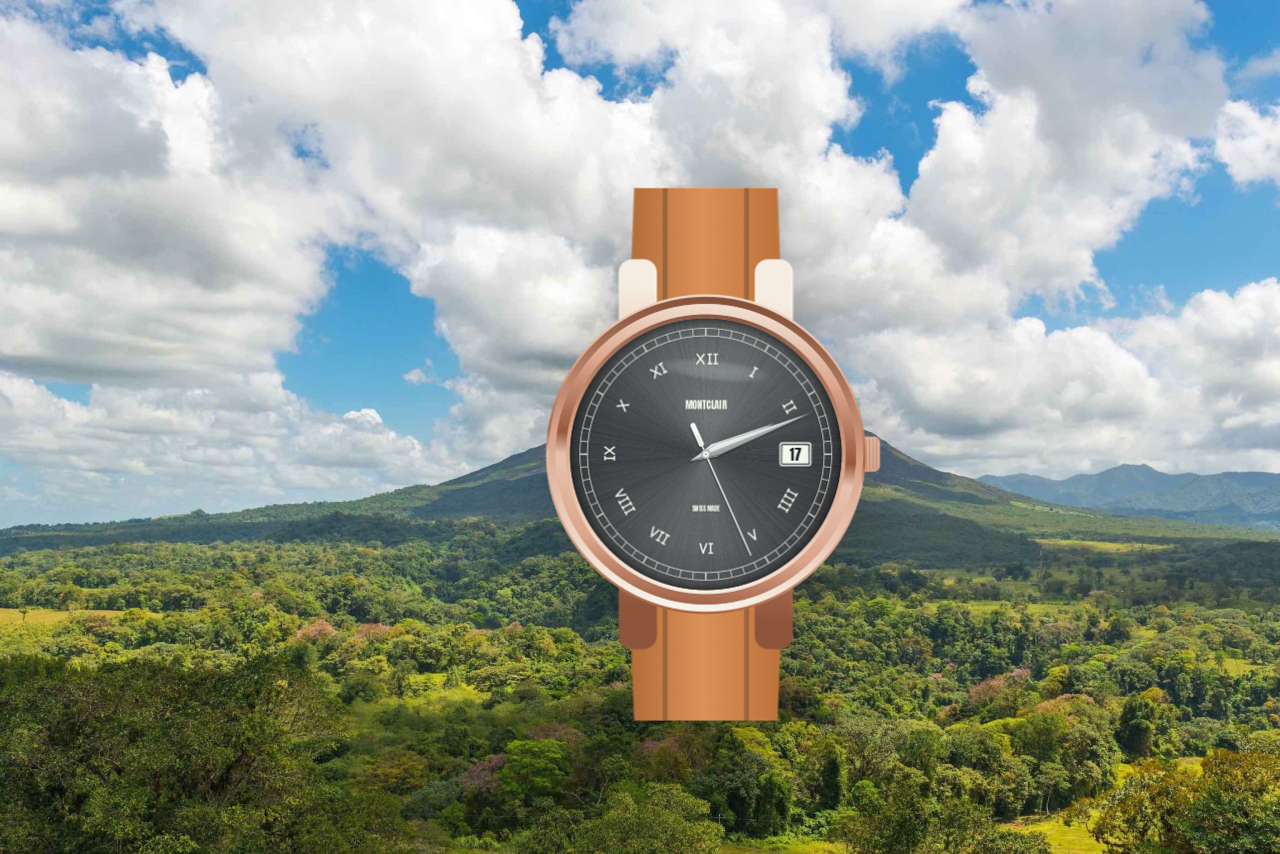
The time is 2,11,26
